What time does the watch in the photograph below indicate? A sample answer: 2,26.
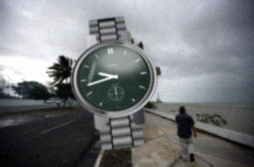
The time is 9,43
